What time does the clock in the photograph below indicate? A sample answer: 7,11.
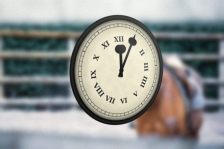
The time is 12,05
